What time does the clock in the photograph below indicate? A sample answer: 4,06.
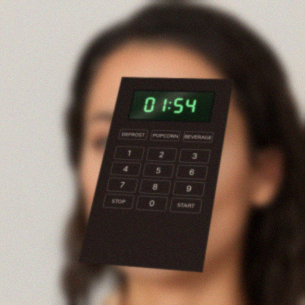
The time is 1,54
